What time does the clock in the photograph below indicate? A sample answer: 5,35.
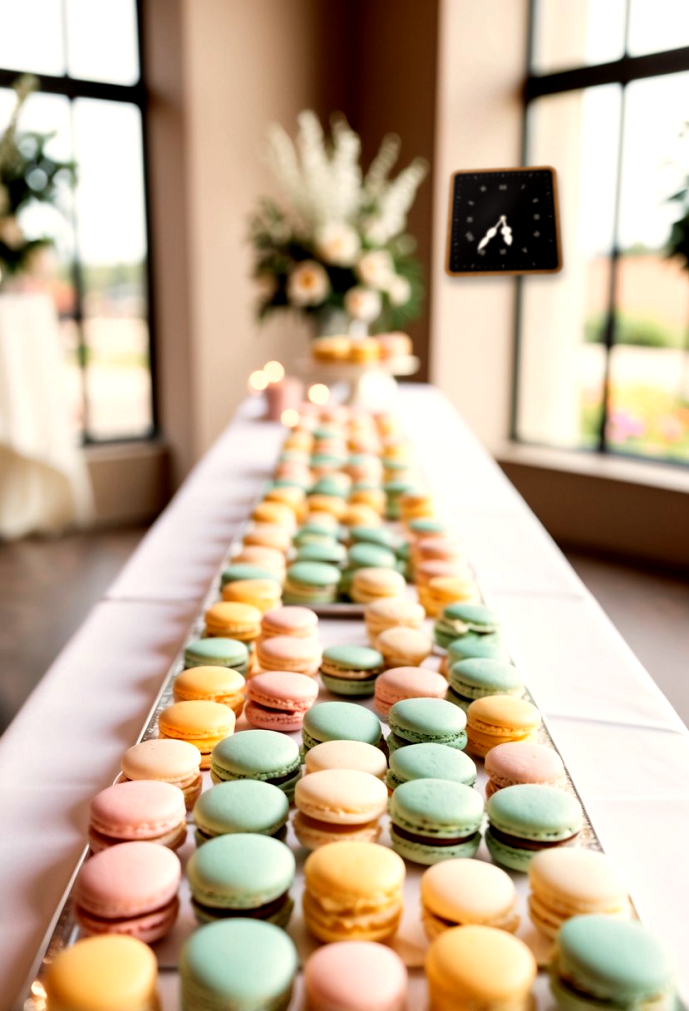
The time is 5,36
